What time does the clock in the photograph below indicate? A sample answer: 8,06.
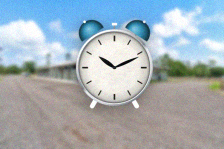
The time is 10,11
